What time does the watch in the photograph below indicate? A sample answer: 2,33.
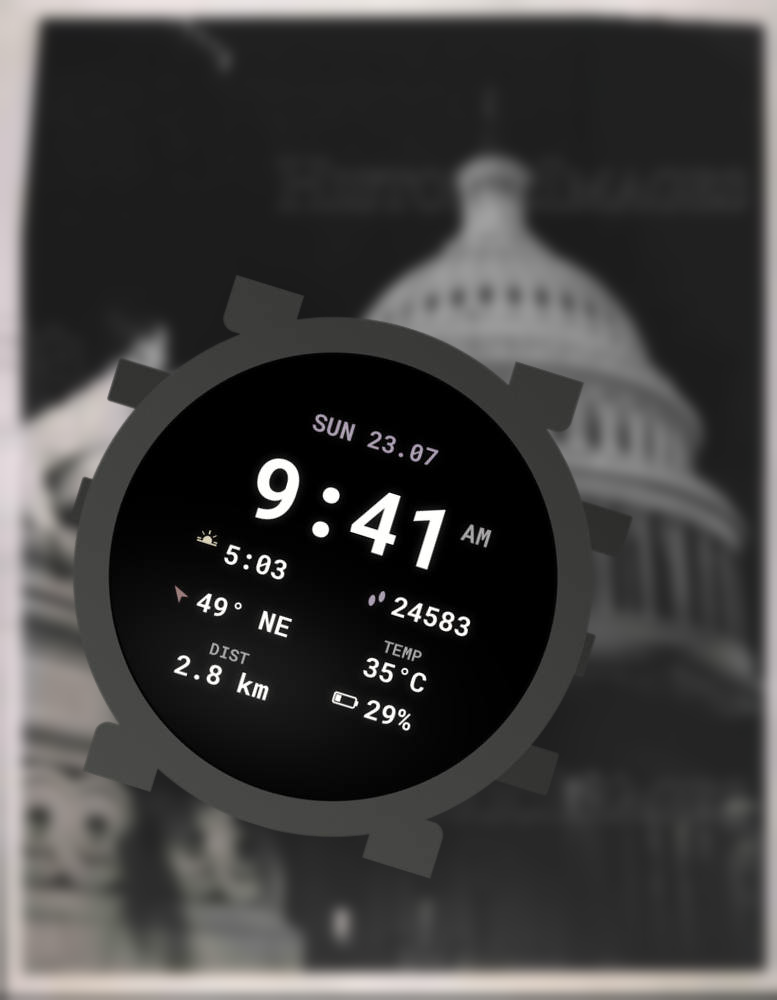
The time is 9,41
